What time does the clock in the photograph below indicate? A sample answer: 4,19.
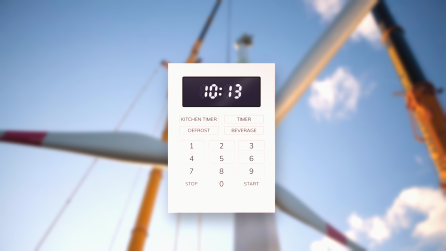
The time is 10,13
